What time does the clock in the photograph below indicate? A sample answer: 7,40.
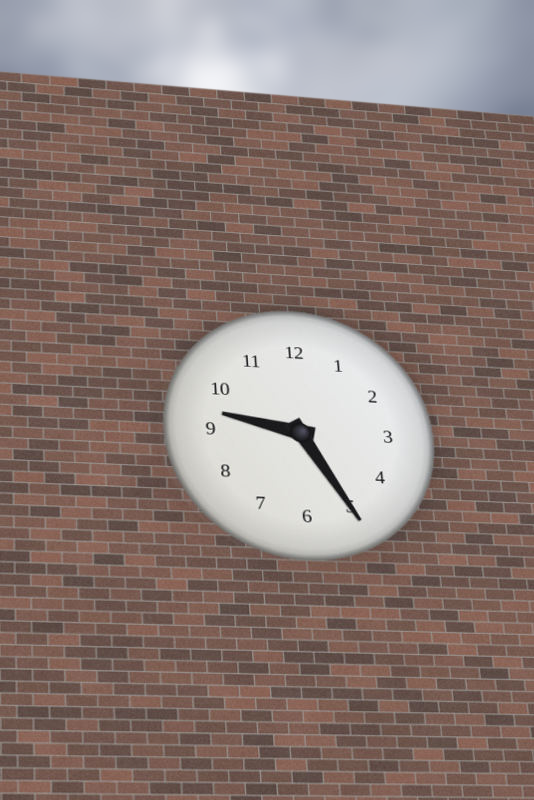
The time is 9,25
